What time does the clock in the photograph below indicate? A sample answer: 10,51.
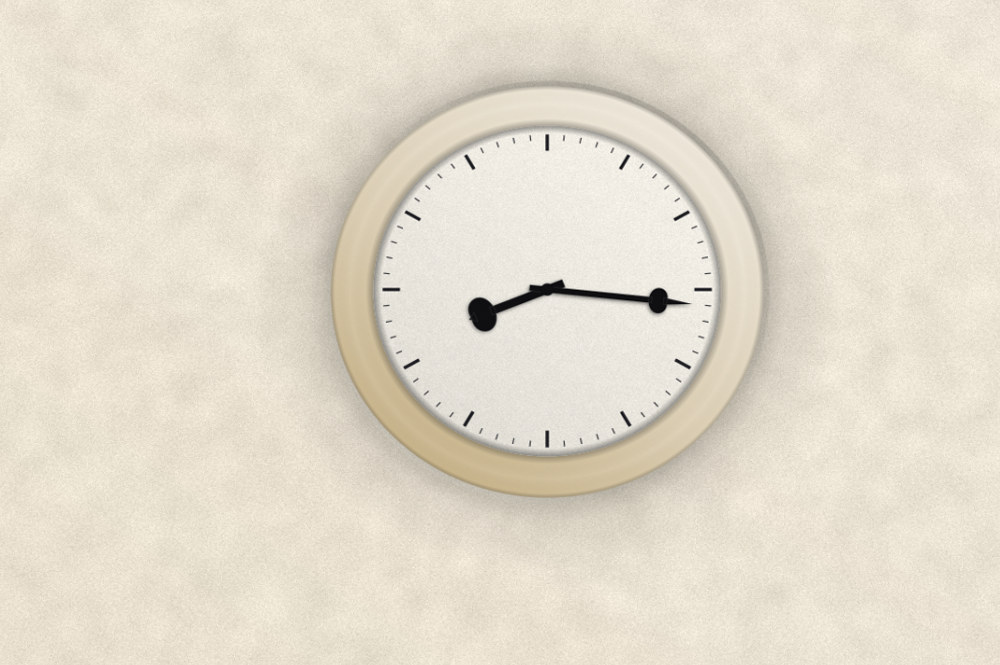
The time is 8,16
